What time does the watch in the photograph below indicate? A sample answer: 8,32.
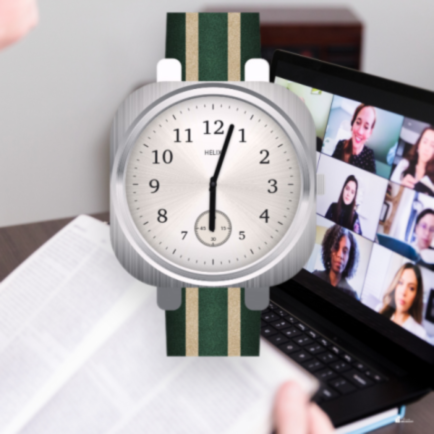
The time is 6,03
